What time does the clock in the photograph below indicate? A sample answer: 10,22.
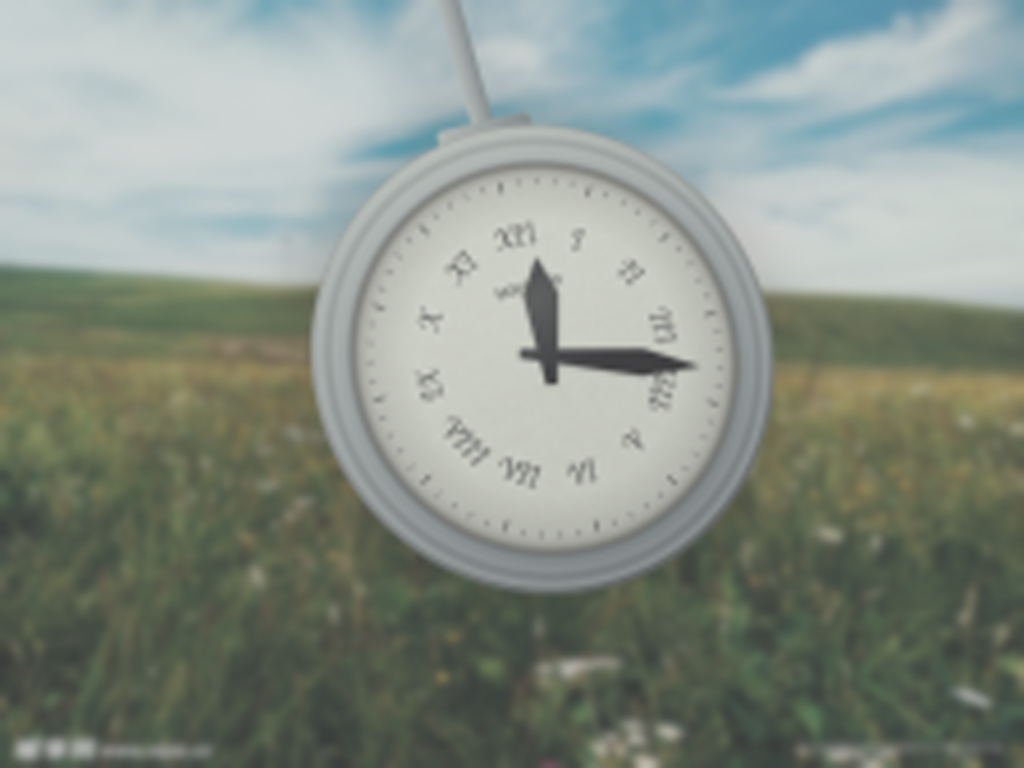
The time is 12,18
